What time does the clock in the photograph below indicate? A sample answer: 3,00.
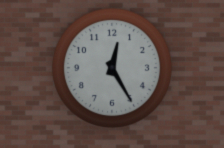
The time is 12,25
